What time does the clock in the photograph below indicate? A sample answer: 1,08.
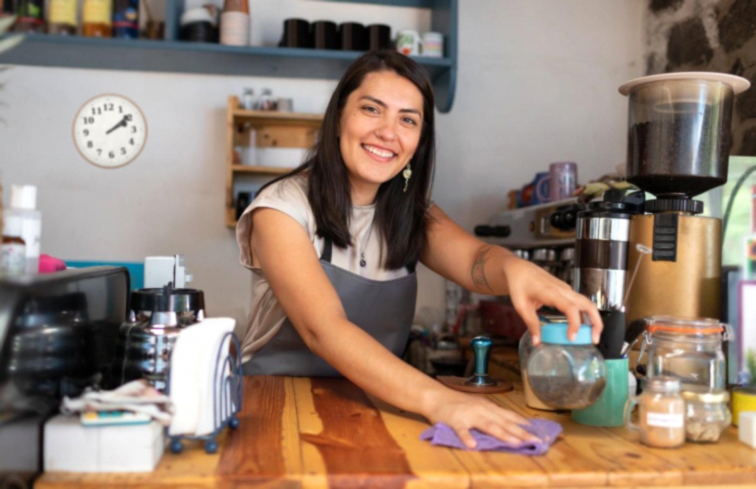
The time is 2,09
